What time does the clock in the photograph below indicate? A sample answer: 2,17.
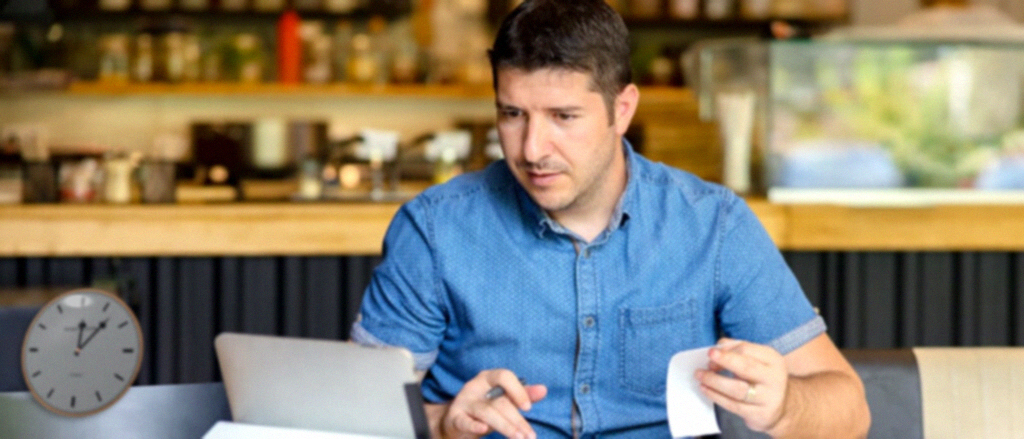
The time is 12,07
